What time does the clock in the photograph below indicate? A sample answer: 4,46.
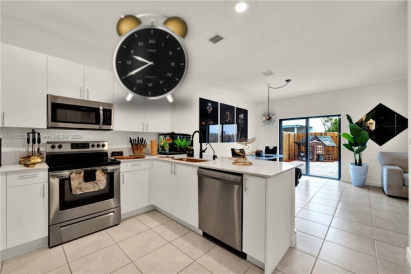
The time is 9,40
